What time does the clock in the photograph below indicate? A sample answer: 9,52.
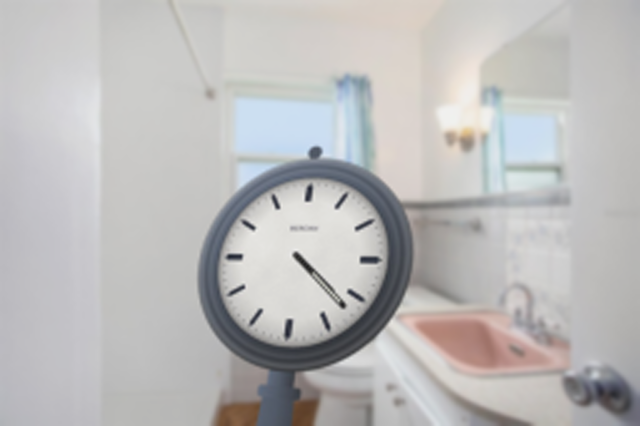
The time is 4,22
